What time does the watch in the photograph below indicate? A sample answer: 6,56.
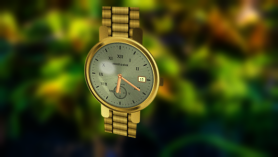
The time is 6,20
